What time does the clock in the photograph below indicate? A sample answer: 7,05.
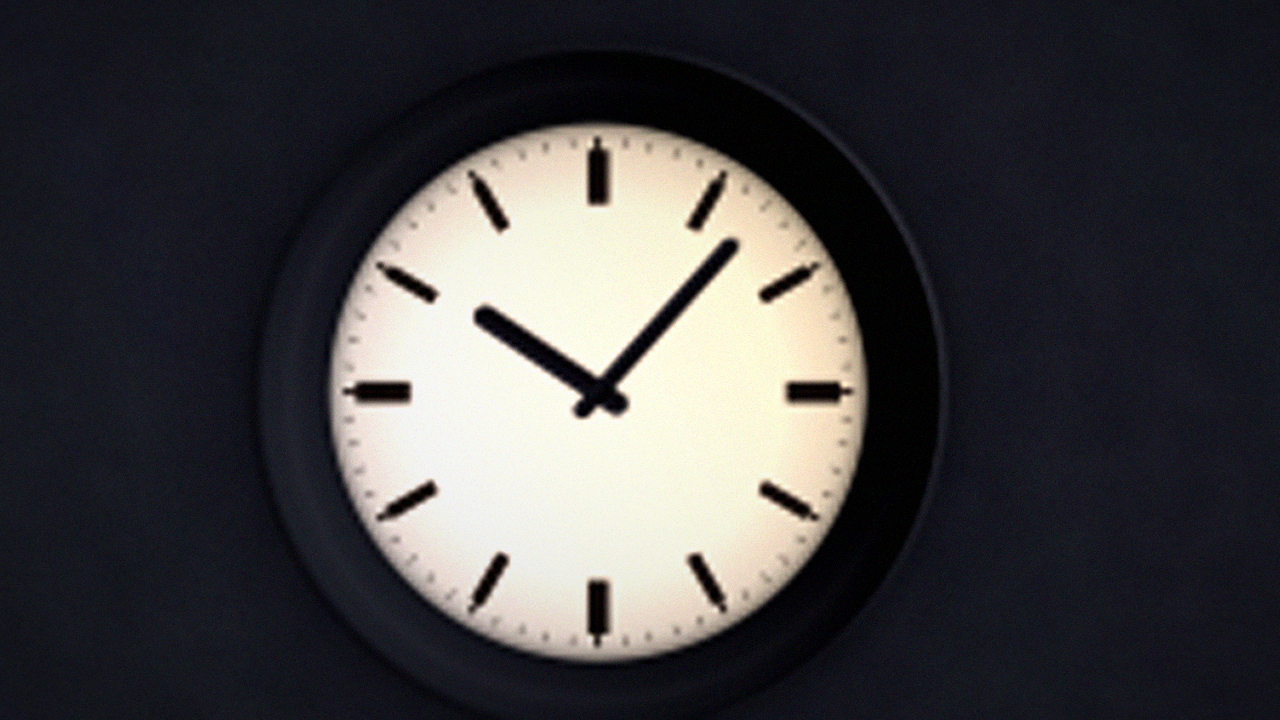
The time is 10,07
